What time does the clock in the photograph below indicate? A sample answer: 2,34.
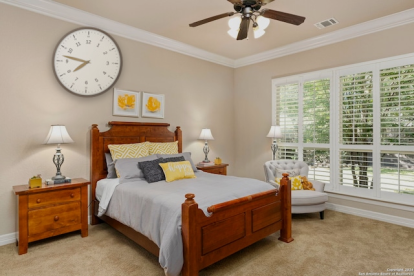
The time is 7,47
